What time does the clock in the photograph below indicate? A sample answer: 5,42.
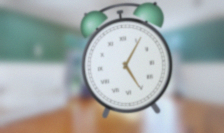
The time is 5,06
